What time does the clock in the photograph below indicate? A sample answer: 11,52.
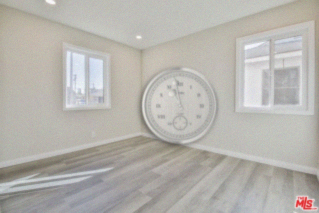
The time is 10,58
